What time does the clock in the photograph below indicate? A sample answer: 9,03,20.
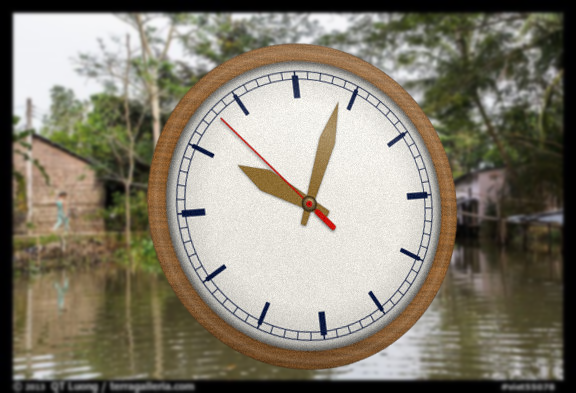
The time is 10,03,53
